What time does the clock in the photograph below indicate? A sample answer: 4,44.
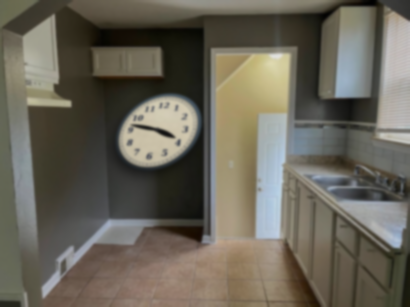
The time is 3,47
